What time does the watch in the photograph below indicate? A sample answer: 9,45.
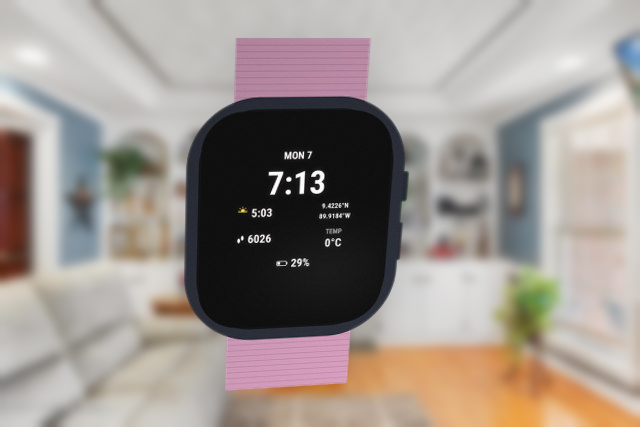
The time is 7,13
